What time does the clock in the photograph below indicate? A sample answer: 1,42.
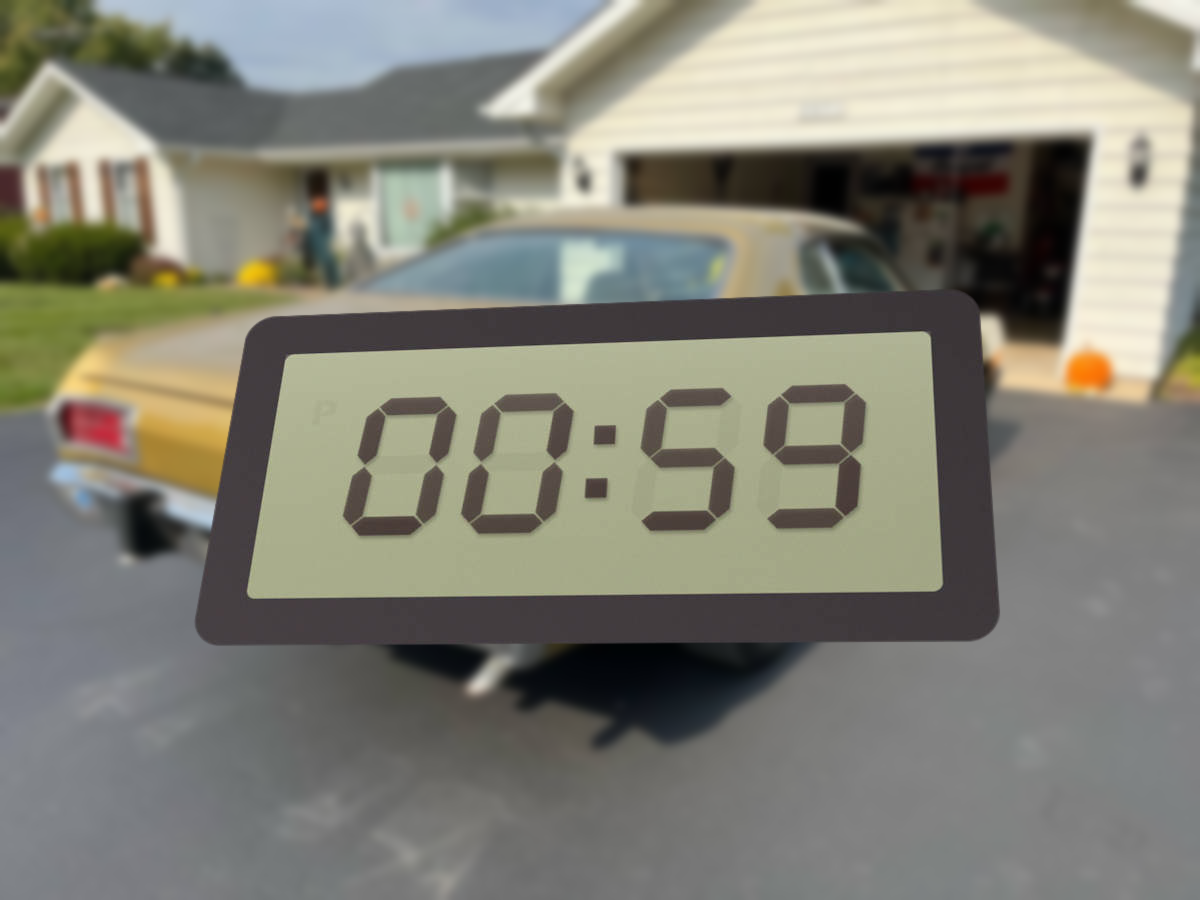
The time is 0,59
